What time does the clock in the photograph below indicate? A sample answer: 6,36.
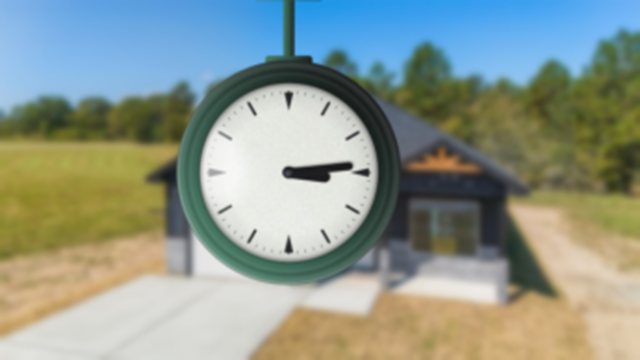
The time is 3,14
